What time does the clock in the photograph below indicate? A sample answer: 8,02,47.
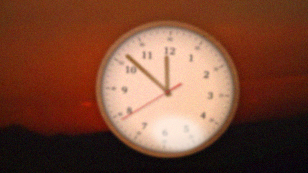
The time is 11,51,39
